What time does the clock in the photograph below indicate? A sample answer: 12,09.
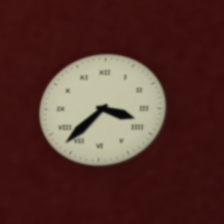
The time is 3,37
